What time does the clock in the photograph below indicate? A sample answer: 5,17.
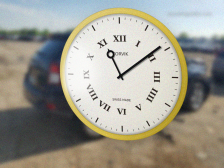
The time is 11,09
